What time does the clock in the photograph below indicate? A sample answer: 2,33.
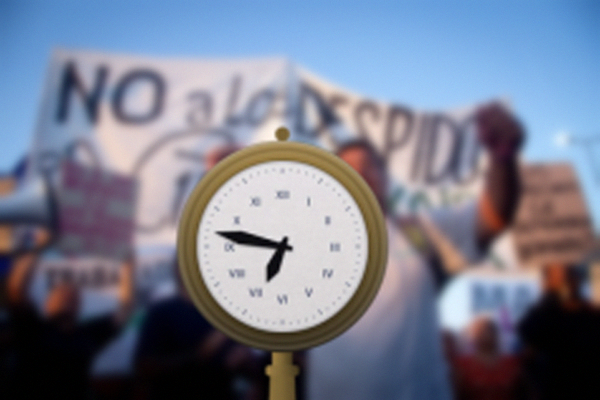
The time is 6,47
